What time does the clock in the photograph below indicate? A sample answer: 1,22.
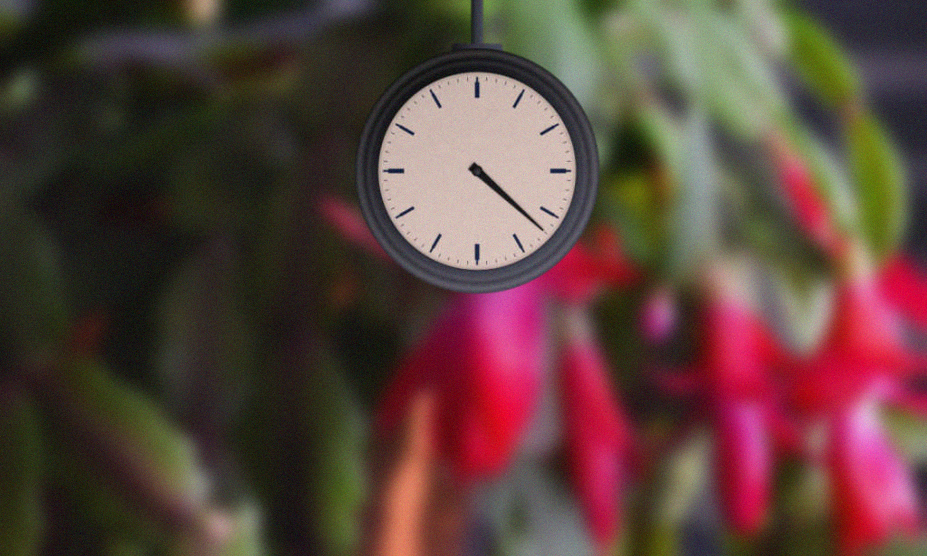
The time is 4,22
